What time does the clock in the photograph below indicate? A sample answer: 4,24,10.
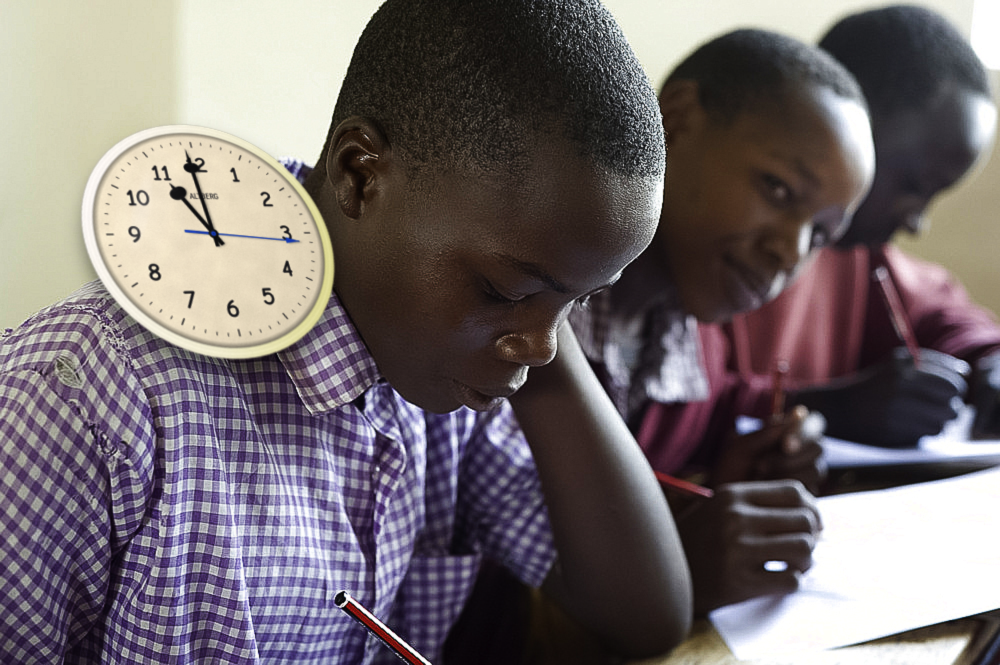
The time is 10,59,16
